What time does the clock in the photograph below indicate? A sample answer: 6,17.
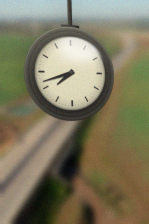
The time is 7,42
